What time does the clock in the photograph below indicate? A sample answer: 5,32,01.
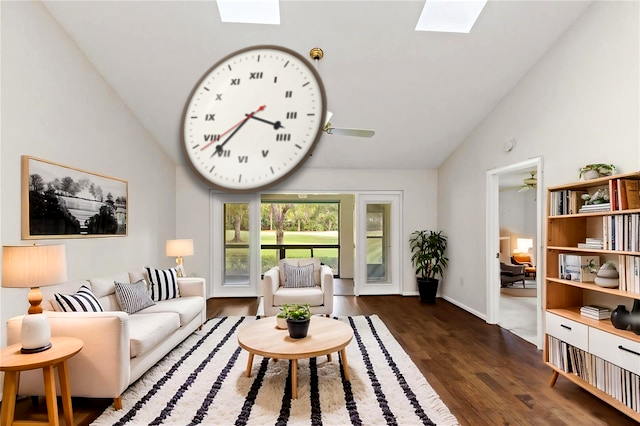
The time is 3,36,39
